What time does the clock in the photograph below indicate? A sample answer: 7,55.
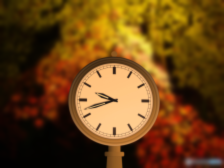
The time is 9,42
